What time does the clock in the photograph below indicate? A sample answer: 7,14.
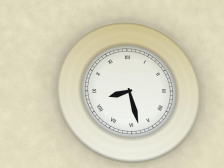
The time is 8,28
